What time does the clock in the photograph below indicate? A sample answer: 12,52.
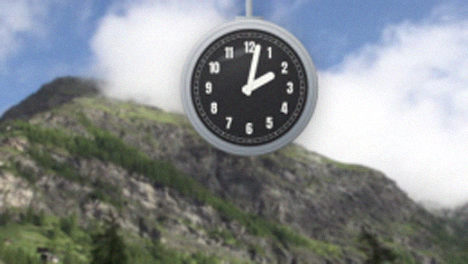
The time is 2,02
